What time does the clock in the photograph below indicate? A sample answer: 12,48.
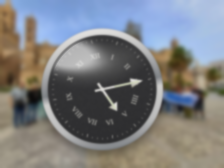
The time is 5,15
